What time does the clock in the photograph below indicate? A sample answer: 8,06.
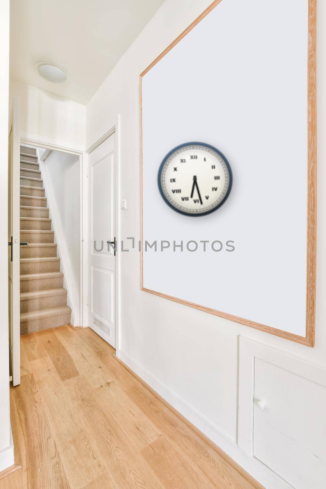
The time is 6,28
